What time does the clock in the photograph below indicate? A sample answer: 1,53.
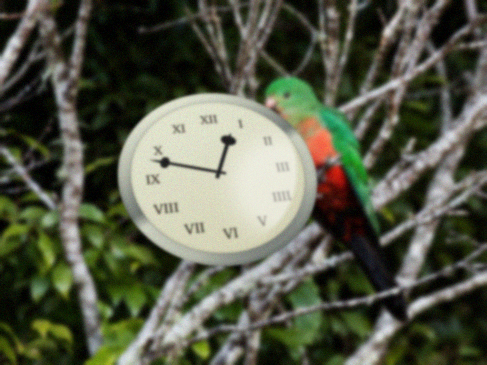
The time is 12,48
